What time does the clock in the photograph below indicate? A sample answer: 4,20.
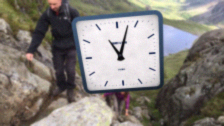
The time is 11,03
